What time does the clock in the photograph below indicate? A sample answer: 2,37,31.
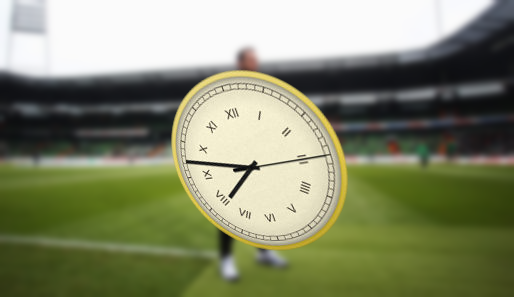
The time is 7,47,15
